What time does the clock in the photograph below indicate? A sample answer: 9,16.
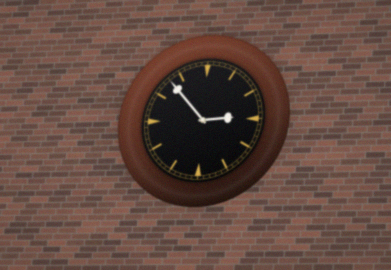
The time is 2,53
